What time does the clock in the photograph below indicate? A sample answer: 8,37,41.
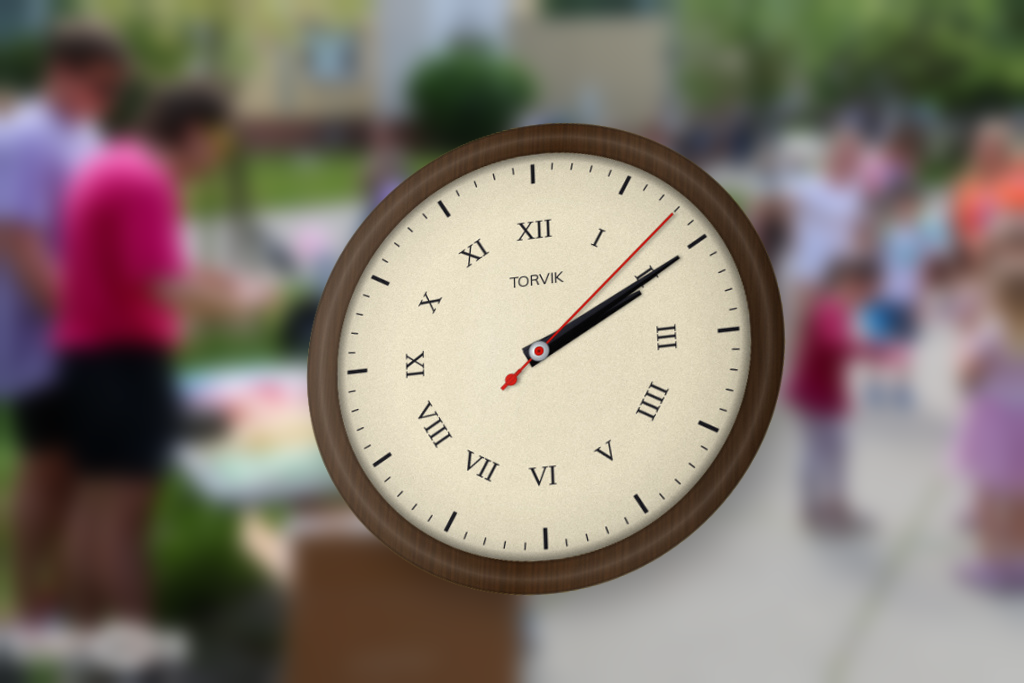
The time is 2,10,08
